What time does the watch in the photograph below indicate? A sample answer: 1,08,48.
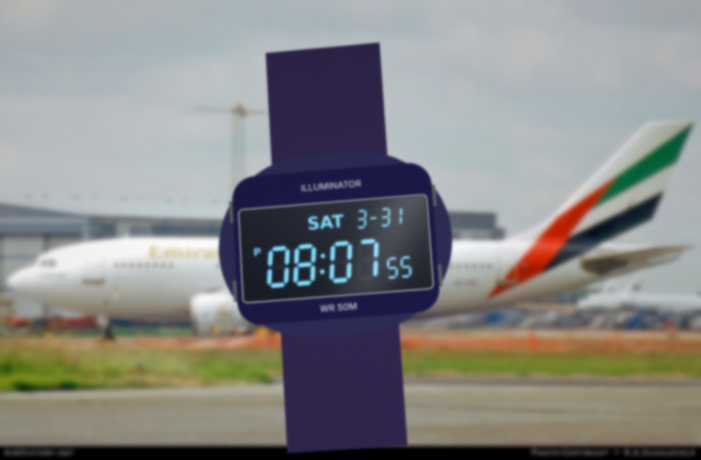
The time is 8,07,55
